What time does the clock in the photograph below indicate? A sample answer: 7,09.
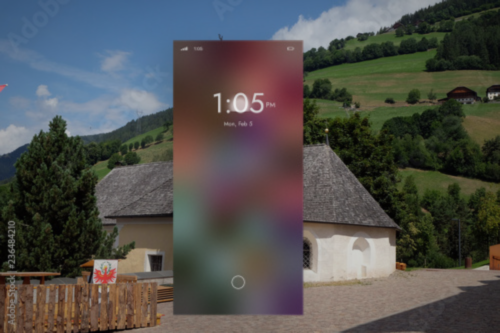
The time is 1,05
